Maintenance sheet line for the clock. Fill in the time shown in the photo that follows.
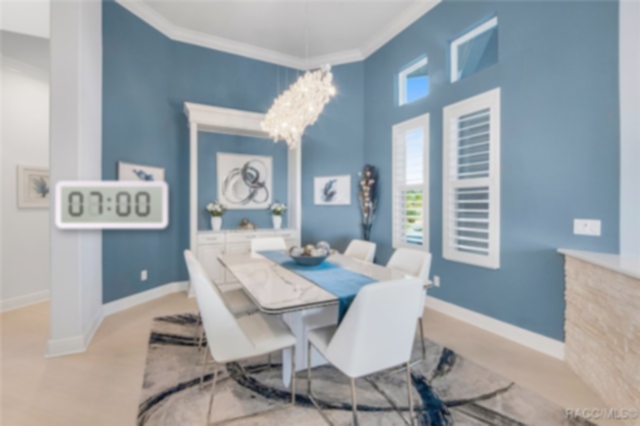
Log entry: 7:00
